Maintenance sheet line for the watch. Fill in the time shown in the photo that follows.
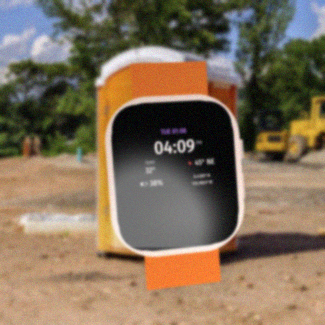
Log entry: 4:09
